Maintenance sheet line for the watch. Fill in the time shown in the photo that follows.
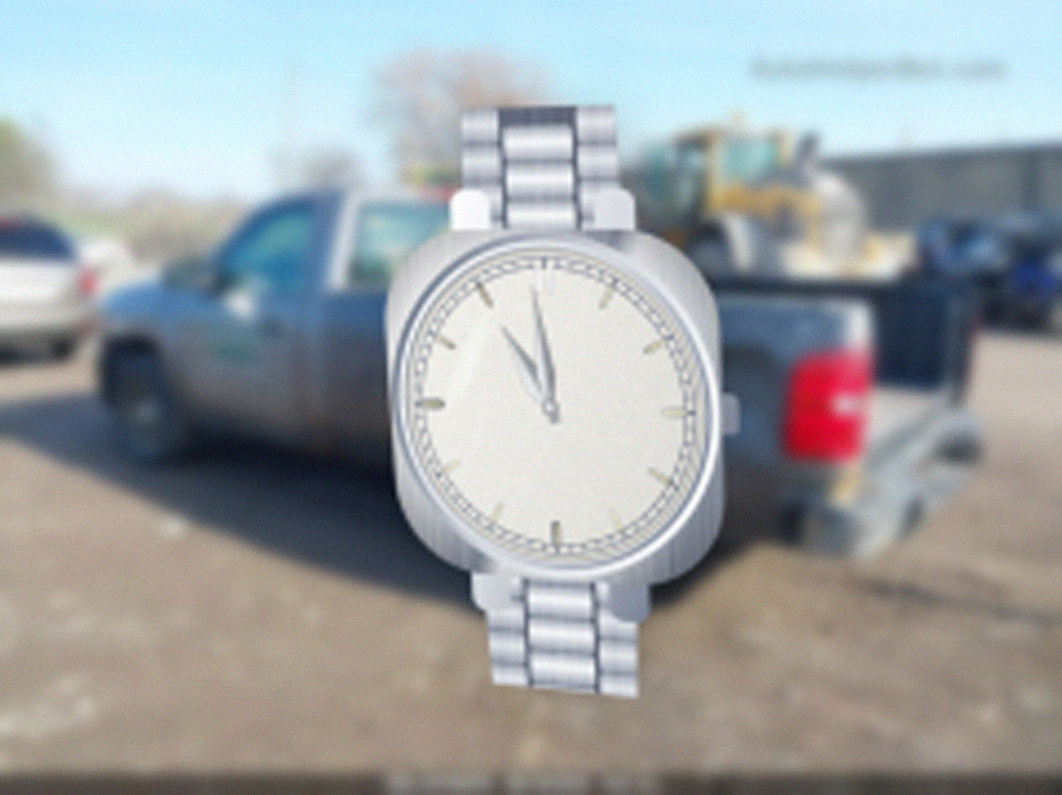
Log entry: 10:59
